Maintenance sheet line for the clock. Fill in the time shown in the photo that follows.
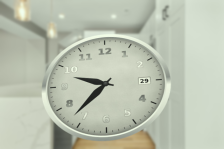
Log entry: 9:37
